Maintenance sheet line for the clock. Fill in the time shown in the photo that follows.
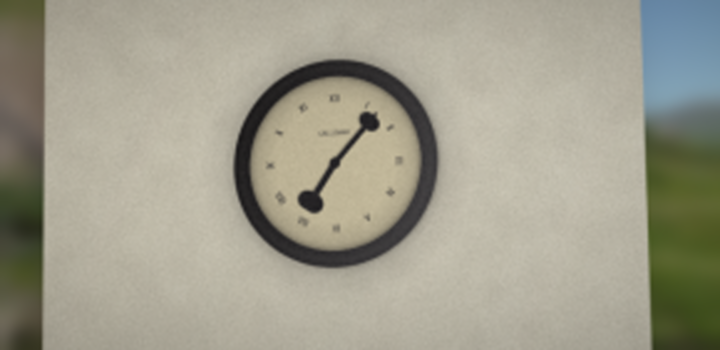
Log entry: 7:07
